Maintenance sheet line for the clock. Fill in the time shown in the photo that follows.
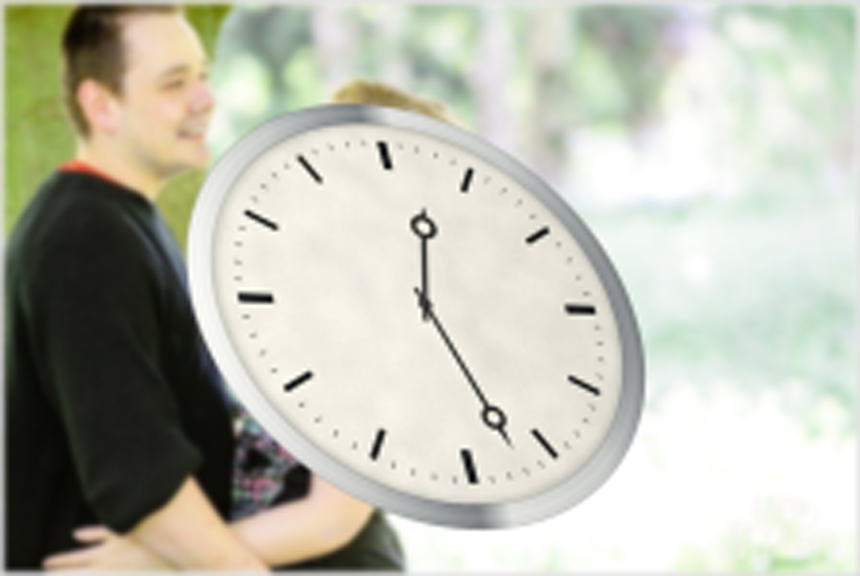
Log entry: 12:27
